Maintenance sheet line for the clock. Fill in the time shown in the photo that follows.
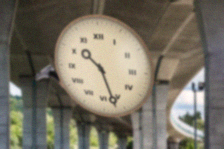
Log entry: 10:27
